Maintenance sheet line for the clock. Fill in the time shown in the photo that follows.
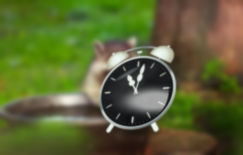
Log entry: 11:02
